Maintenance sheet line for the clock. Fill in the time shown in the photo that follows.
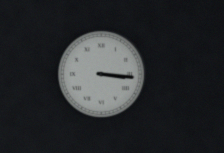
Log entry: 3:16
